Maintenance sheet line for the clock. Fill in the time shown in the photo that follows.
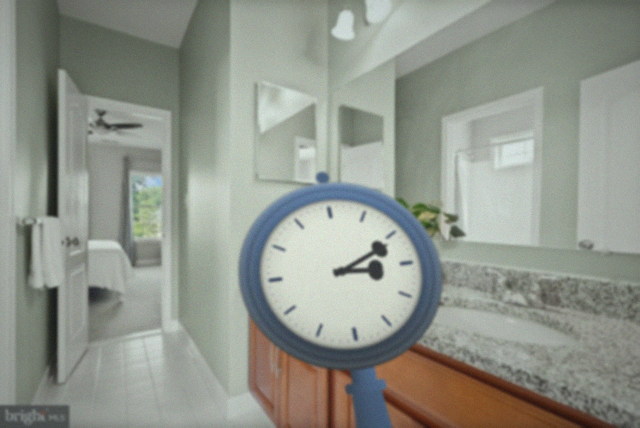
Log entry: 3:11
